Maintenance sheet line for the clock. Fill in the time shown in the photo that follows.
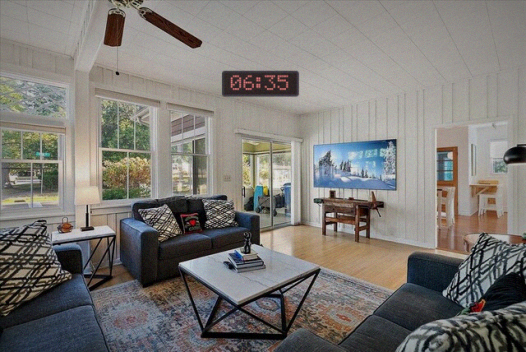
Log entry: 6:35
